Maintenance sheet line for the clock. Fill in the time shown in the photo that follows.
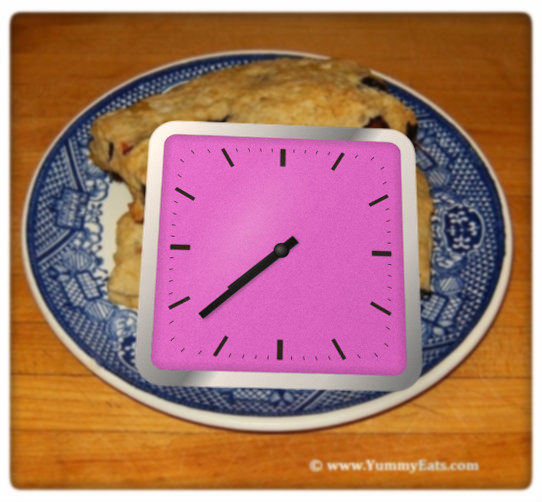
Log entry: 7:38
